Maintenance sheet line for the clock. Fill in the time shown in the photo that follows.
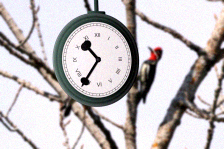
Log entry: 10:36
